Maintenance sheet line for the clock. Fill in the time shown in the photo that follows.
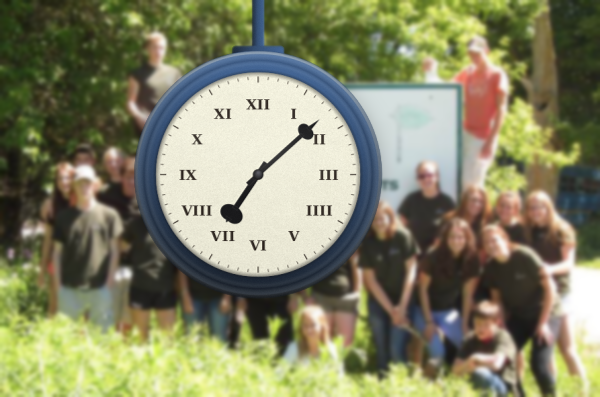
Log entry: 7:08
